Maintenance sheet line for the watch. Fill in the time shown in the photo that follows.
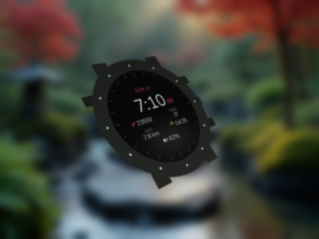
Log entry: 7:10
